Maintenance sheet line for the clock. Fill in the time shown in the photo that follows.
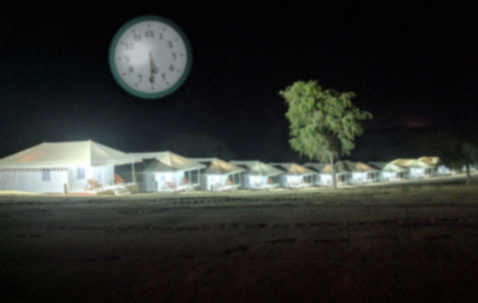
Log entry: 5:30
